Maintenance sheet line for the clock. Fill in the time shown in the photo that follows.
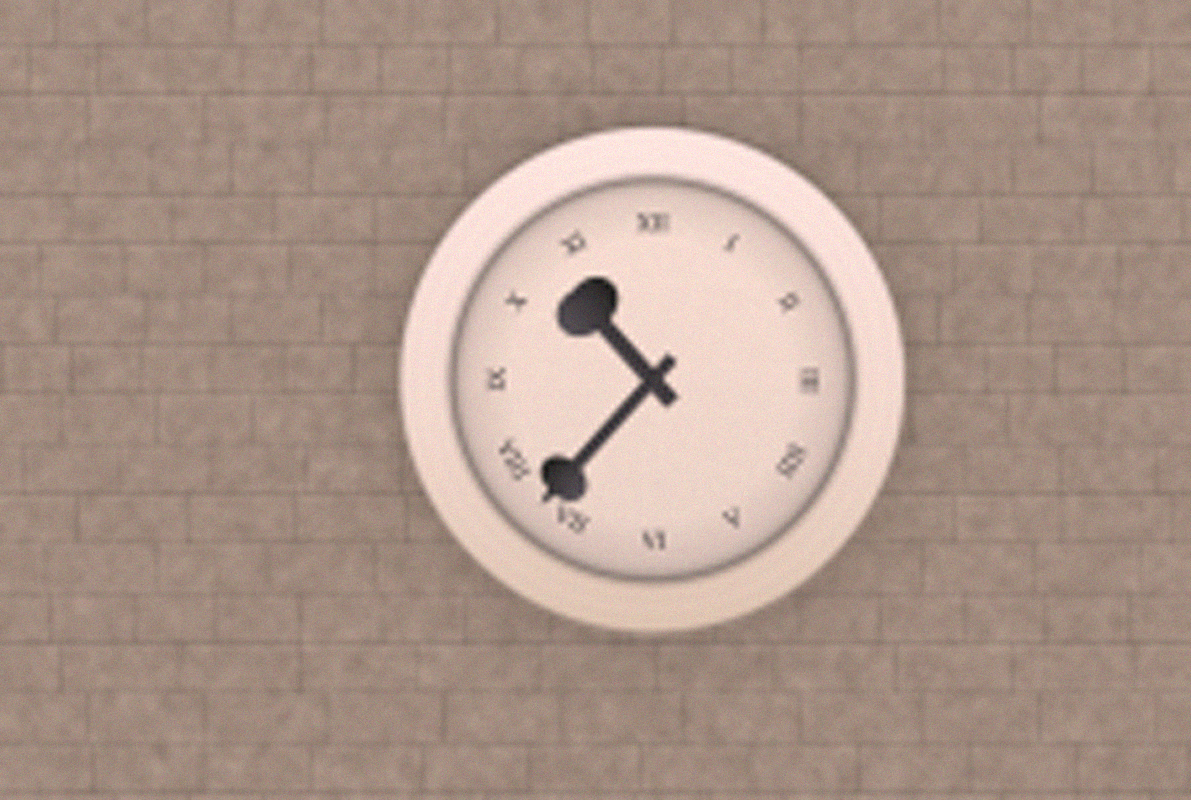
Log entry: 10:37
